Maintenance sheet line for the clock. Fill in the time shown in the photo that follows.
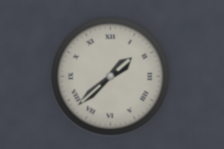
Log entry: 1:38
